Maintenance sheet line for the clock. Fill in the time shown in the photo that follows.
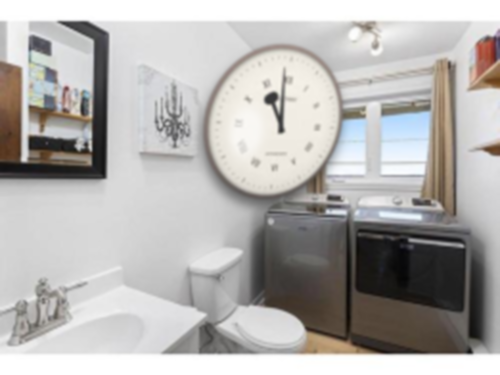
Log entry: 10:59
